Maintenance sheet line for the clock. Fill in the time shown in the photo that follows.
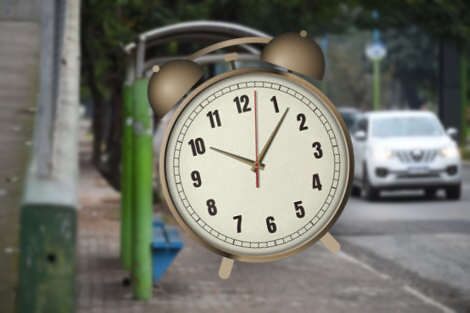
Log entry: 10:07:02
